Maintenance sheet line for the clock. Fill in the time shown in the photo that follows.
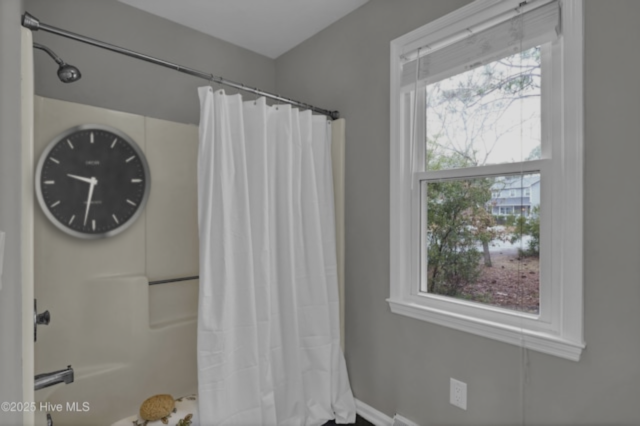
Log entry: 9:32
